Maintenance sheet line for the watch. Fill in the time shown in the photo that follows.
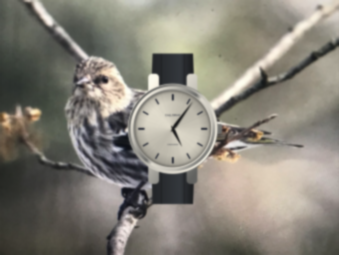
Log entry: 5:06
